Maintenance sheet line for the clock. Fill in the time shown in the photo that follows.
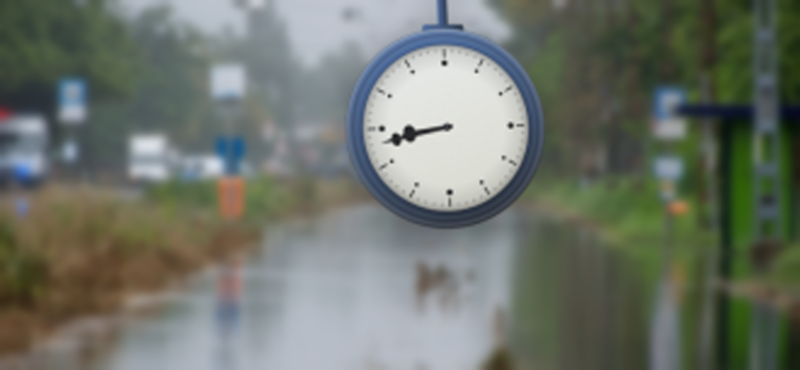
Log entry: 8:43
